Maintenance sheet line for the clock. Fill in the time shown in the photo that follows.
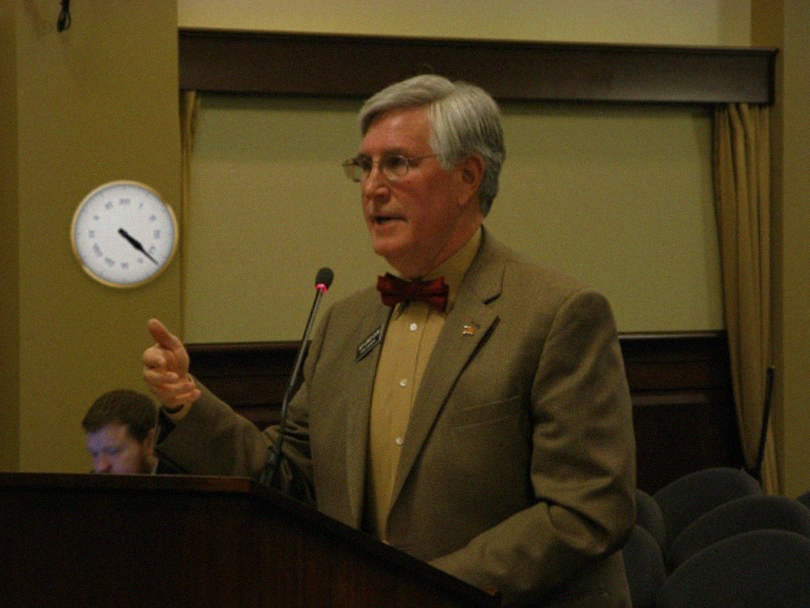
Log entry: 4:22
